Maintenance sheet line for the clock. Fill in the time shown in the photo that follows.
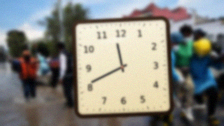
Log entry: 11:41
